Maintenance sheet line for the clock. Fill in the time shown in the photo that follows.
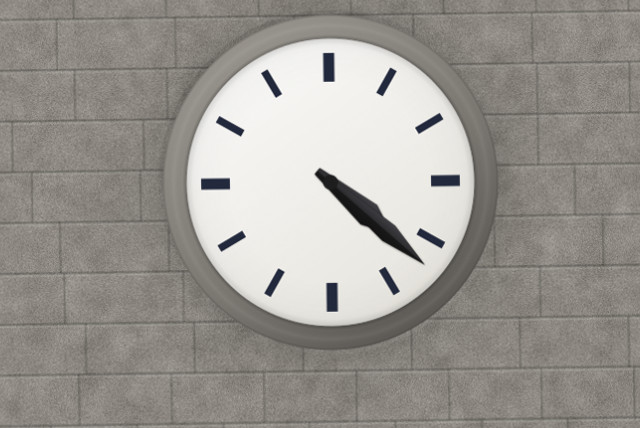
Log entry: 4:22
